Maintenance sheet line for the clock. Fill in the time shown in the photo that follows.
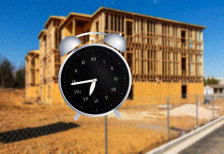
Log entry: 6:44
